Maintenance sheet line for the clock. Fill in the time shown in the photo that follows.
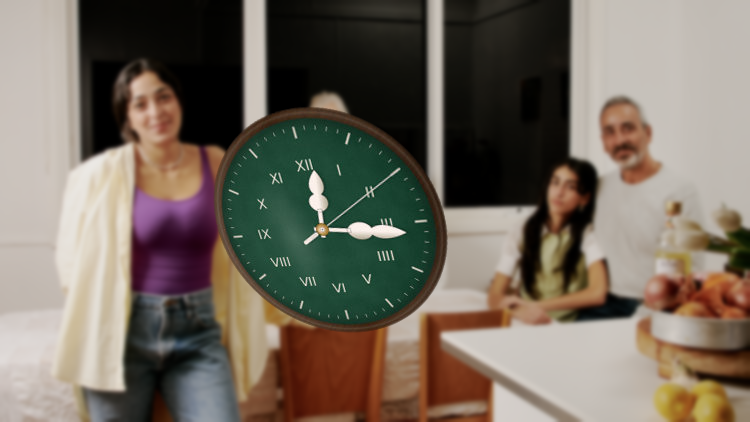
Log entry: 12:16:10
